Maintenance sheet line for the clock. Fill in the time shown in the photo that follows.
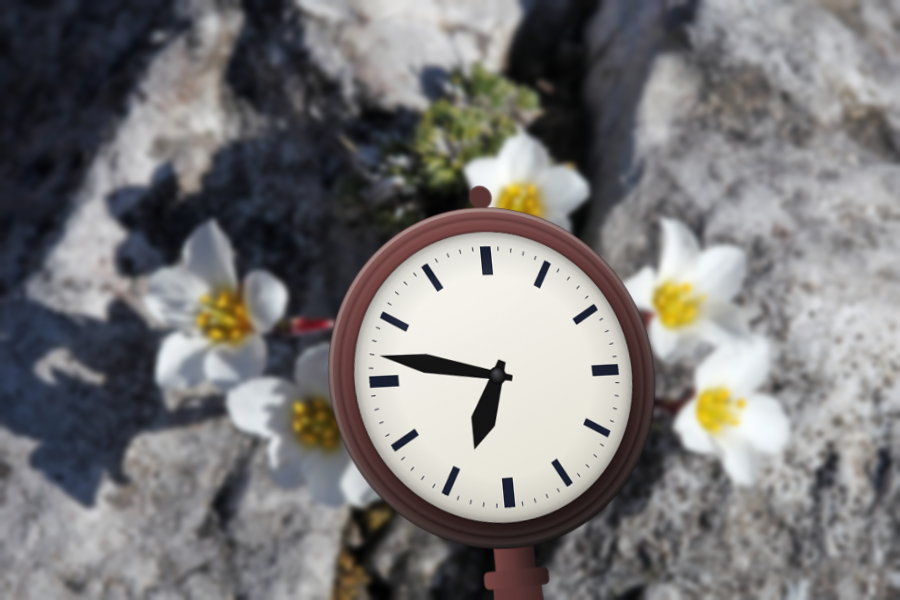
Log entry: 6:47
